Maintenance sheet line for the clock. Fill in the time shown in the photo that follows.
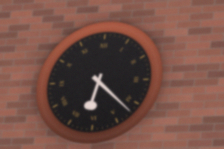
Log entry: 6:22
